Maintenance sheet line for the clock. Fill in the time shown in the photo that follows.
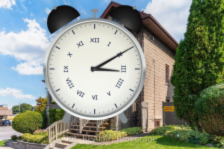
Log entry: 3:10
